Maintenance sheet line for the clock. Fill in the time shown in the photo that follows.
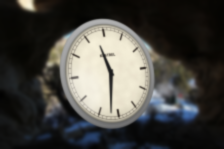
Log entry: 11:32
